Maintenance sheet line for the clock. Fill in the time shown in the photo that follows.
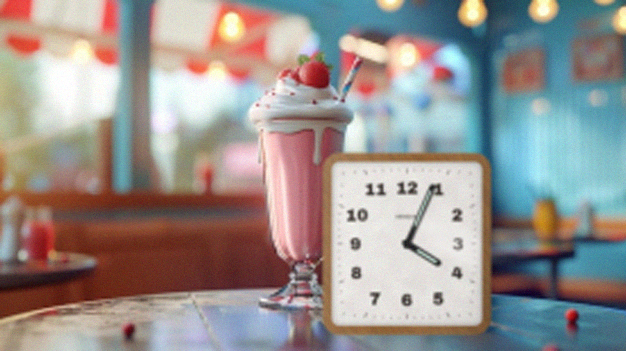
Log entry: 4:04
